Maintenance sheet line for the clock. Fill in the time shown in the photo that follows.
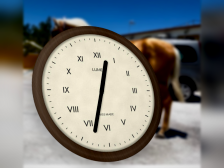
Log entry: 12:33
